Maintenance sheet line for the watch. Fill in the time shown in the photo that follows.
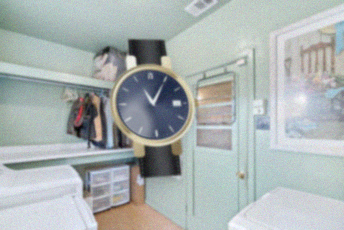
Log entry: 11:05
